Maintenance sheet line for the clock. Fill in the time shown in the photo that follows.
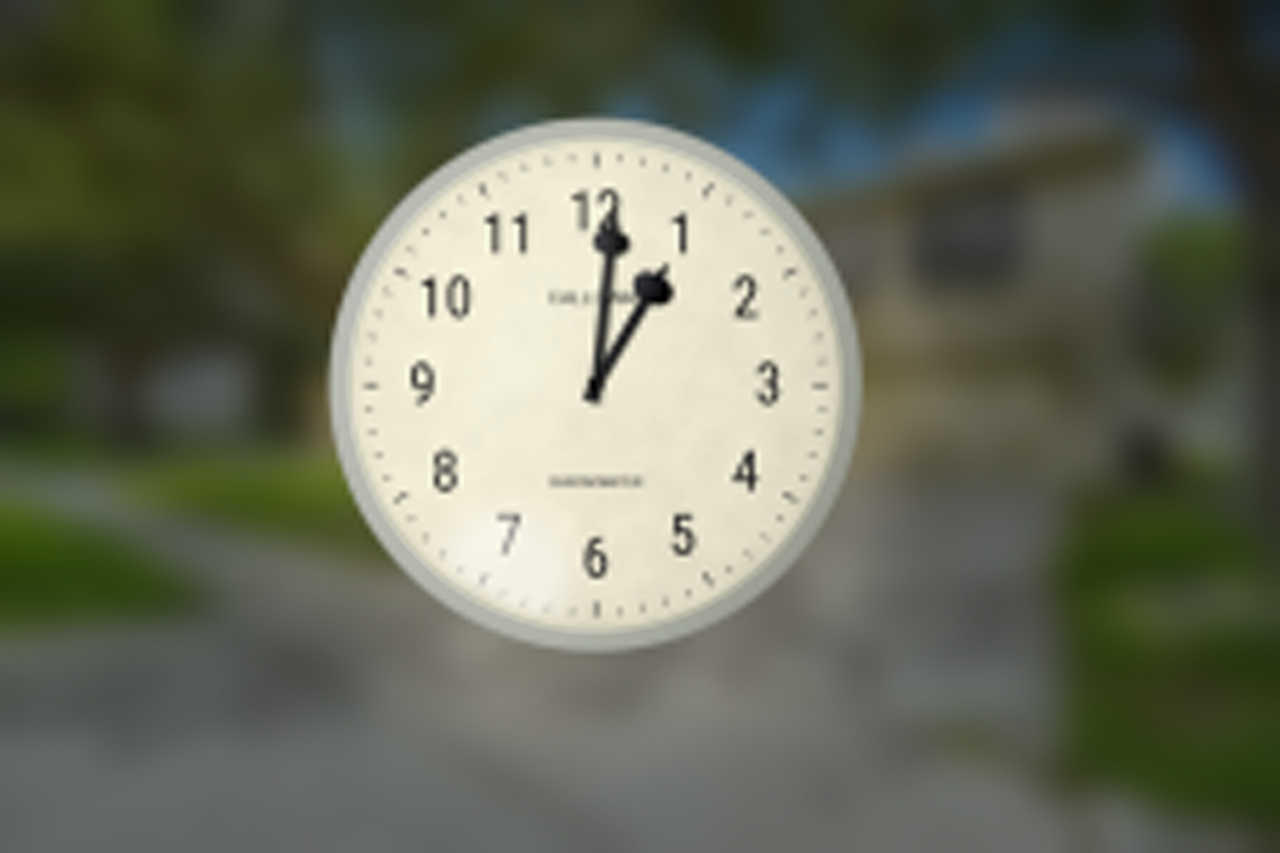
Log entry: 1:01
